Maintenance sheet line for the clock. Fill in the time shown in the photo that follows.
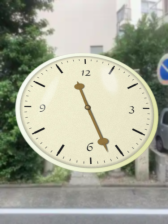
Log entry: 11:27
